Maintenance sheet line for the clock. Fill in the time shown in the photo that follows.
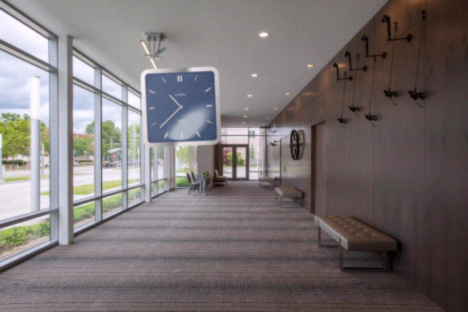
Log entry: 10:38
